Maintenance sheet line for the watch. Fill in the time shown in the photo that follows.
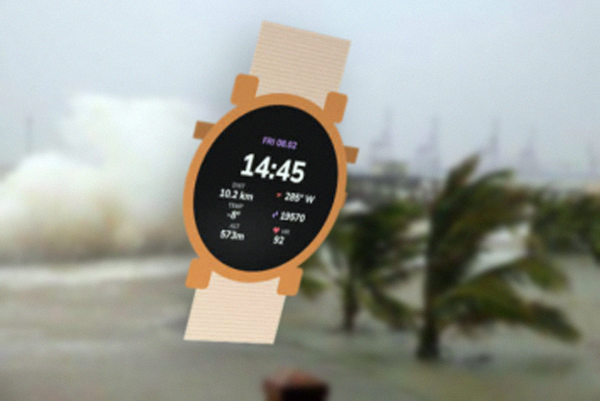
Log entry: 14:45
